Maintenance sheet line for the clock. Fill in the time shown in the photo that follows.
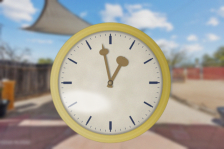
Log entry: 12:58
